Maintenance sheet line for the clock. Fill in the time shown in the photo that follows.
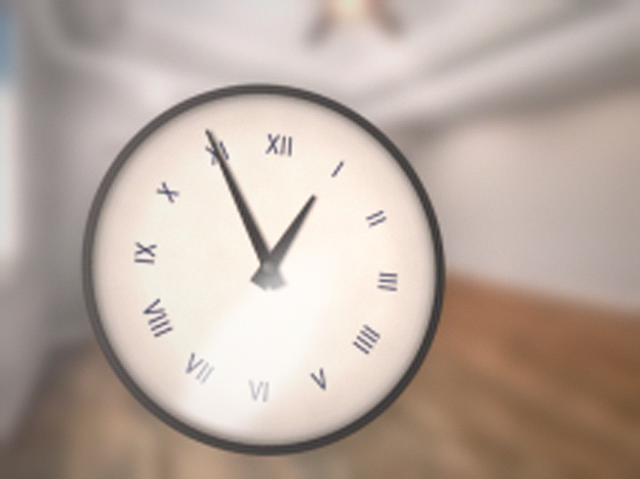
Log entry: 12:55
